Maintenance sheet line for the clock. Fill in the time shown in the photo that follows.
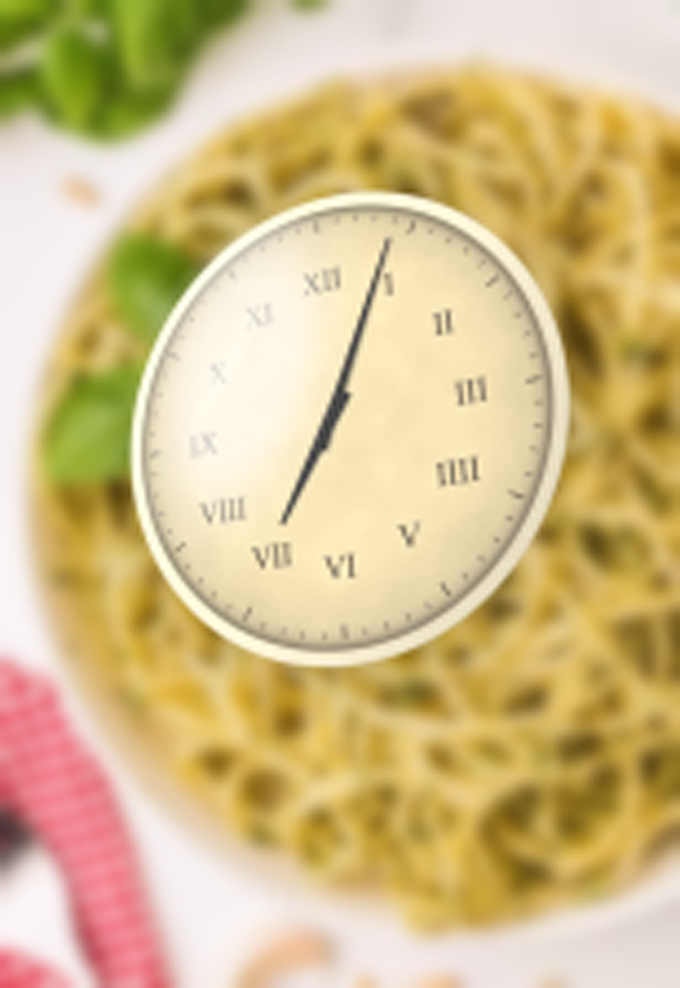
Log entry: 7:04
